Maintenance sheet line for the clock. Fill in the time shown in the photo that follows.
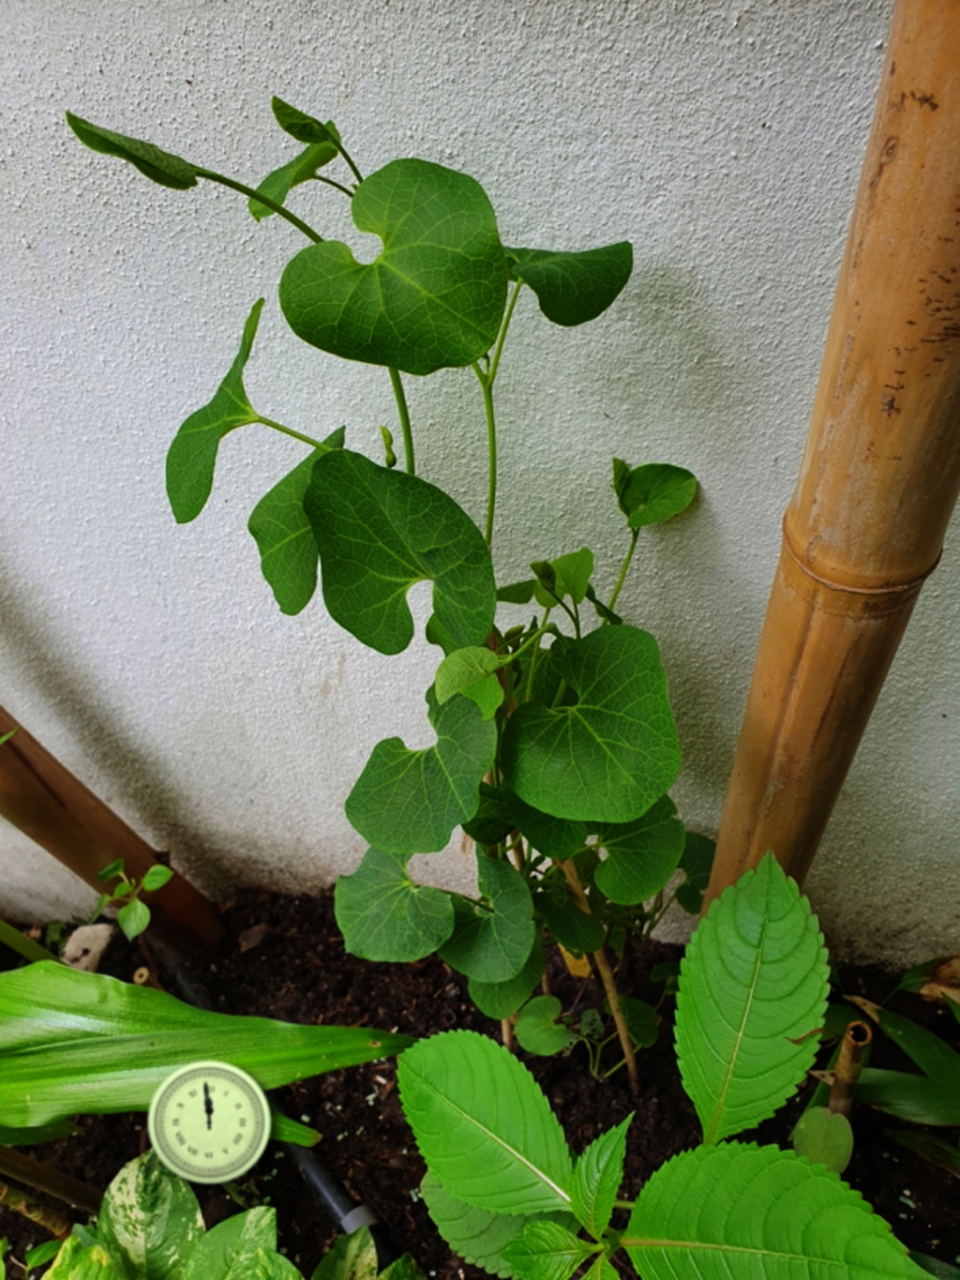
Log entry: 11:59
